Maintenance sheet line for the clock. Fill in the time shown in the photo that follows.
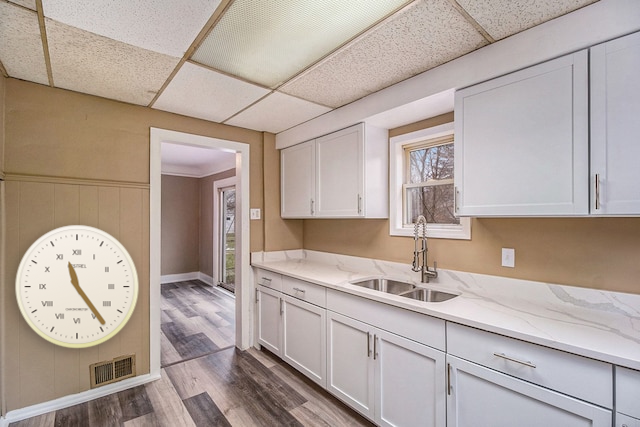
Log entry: 11:24
